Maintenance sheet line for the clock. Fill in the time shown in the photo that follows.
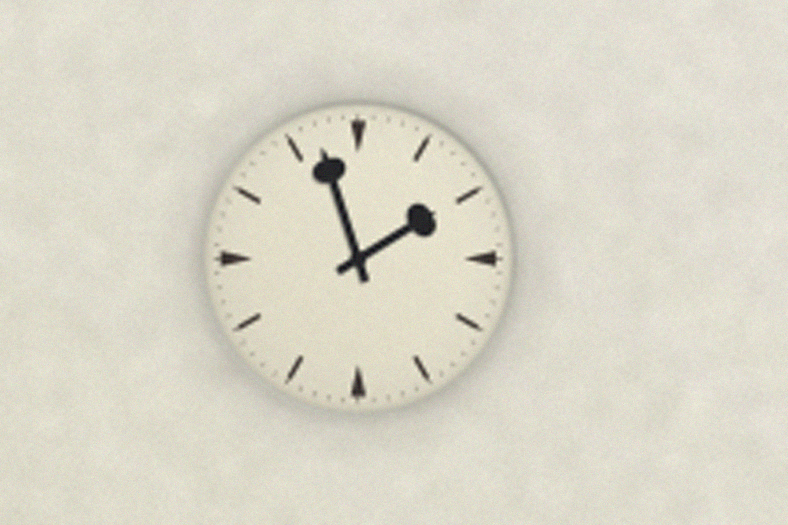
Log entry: 1:57
